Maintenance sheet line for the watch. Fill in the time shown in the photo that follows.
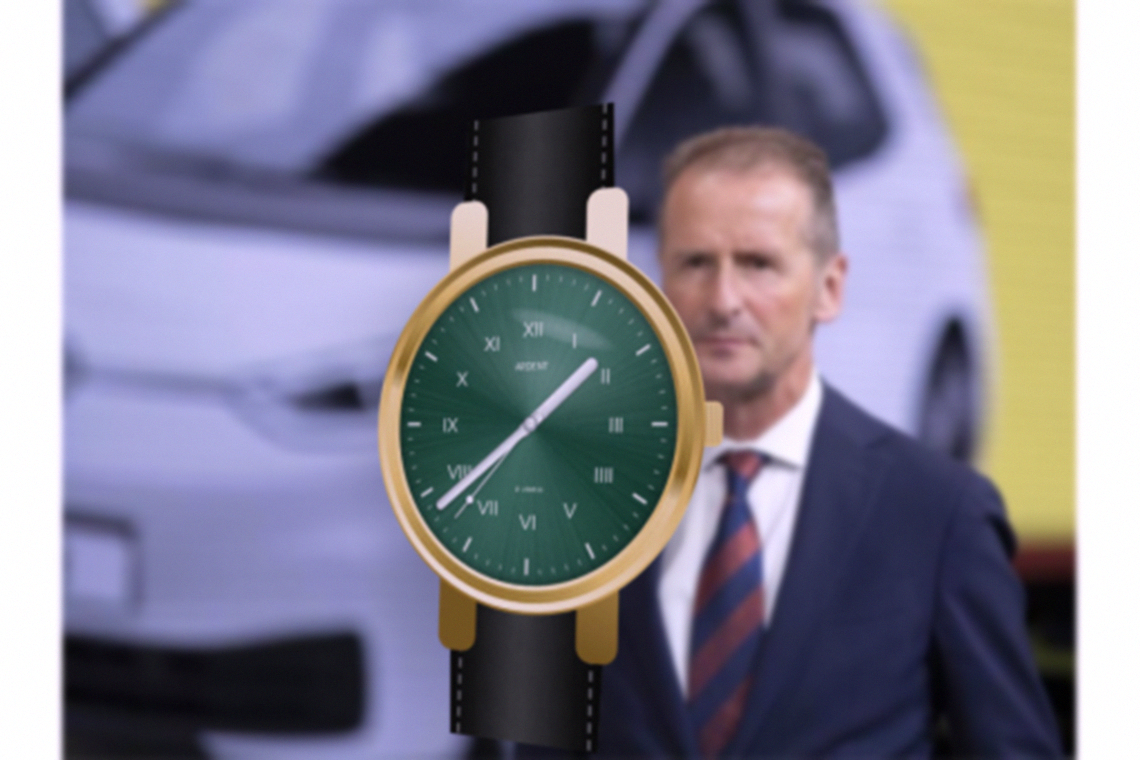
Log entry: 1:38:37
